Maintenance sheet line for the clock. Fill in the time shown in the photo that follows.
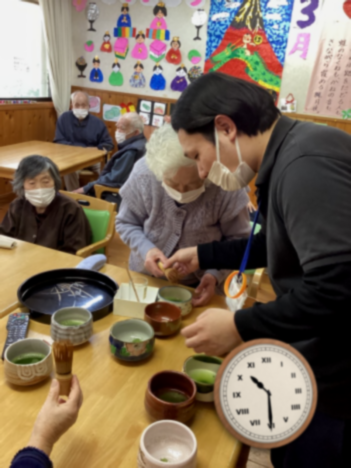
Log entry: 10:30
